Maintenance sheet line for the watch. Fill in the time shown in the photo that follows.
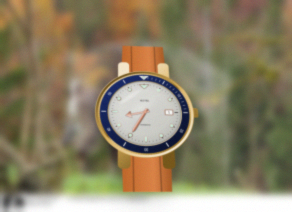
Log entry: 8:35
